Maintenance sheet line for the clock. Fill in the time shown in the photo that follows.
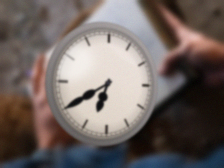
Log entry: 6:40
